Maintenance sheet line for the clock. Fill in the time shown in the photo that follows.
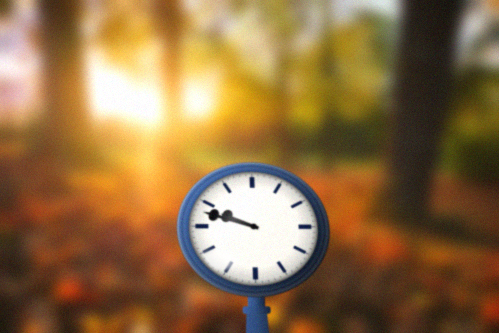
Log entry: 9:48
